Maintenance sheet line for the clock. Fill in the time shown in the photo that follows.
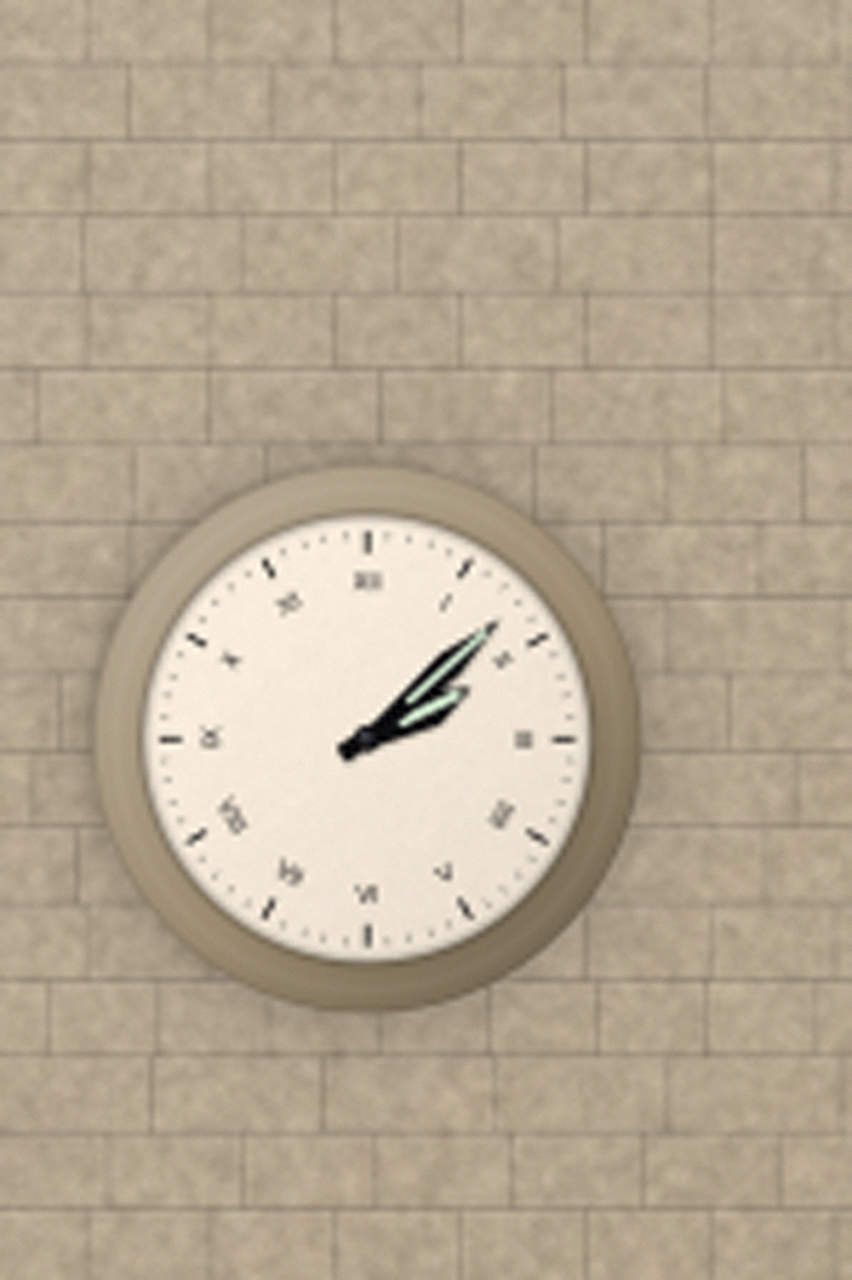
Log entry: 2:08
